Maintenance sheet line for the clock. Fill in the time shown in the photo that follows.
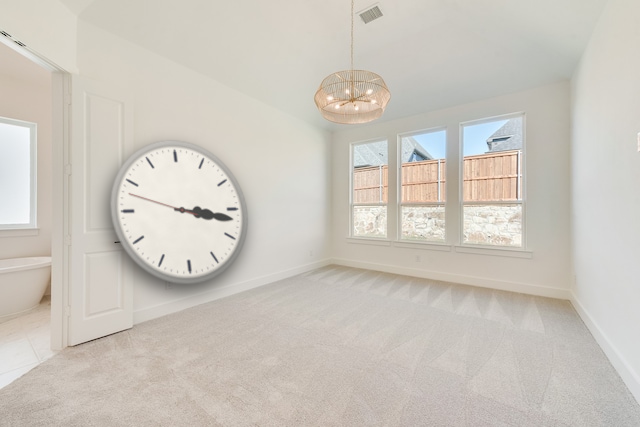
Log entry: 3:16:48
